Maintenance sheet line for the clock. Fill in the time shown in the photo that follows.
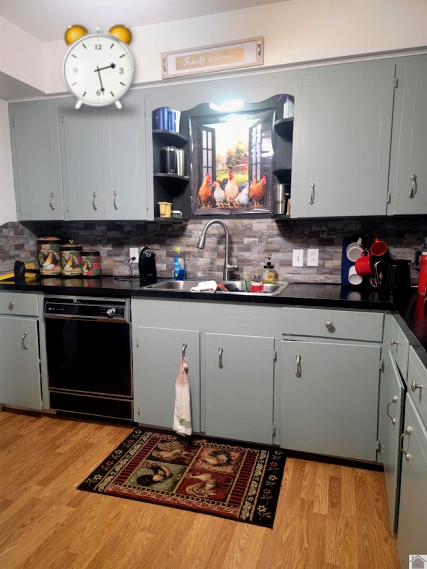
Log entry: 2:28
